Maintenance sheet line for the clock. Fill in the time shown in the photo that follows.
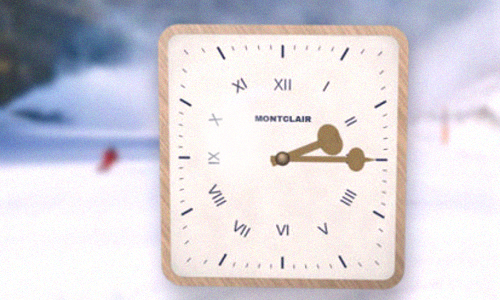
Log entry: 2:15
